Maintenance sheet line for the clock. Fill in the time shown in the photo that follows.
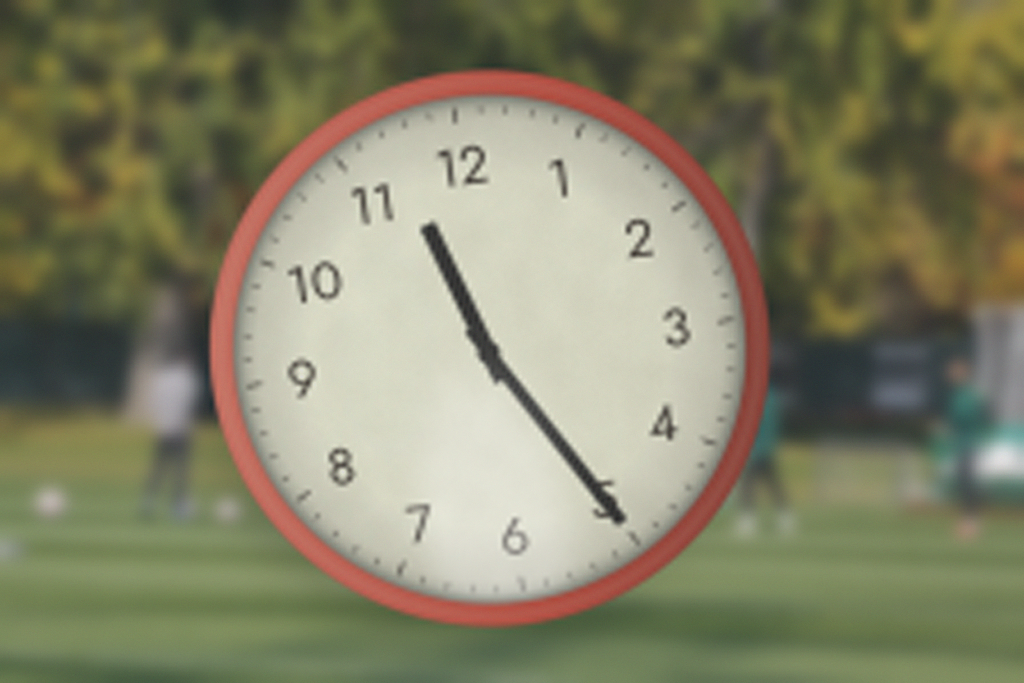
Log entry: 11:25
